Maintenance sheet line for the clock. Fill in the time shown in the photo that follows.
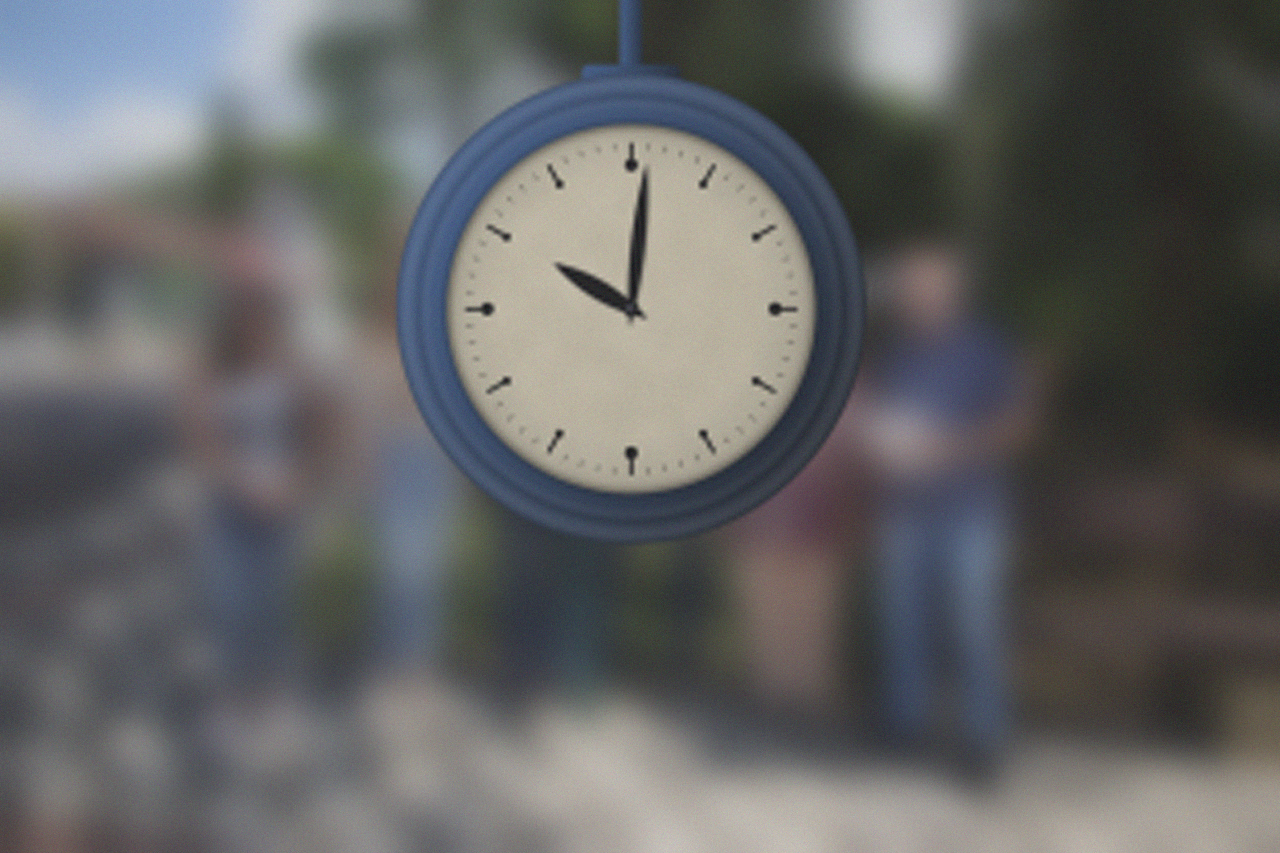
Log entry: 10:01
